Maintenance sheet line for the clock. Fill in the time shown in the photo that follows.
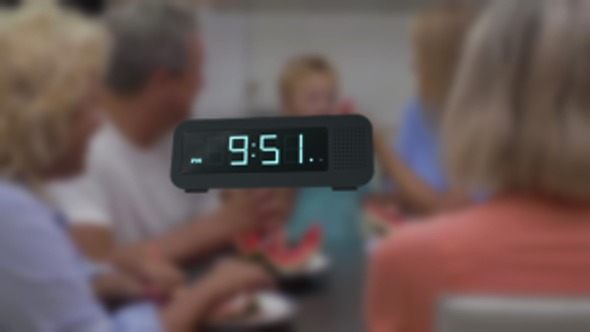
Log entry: 9:51
